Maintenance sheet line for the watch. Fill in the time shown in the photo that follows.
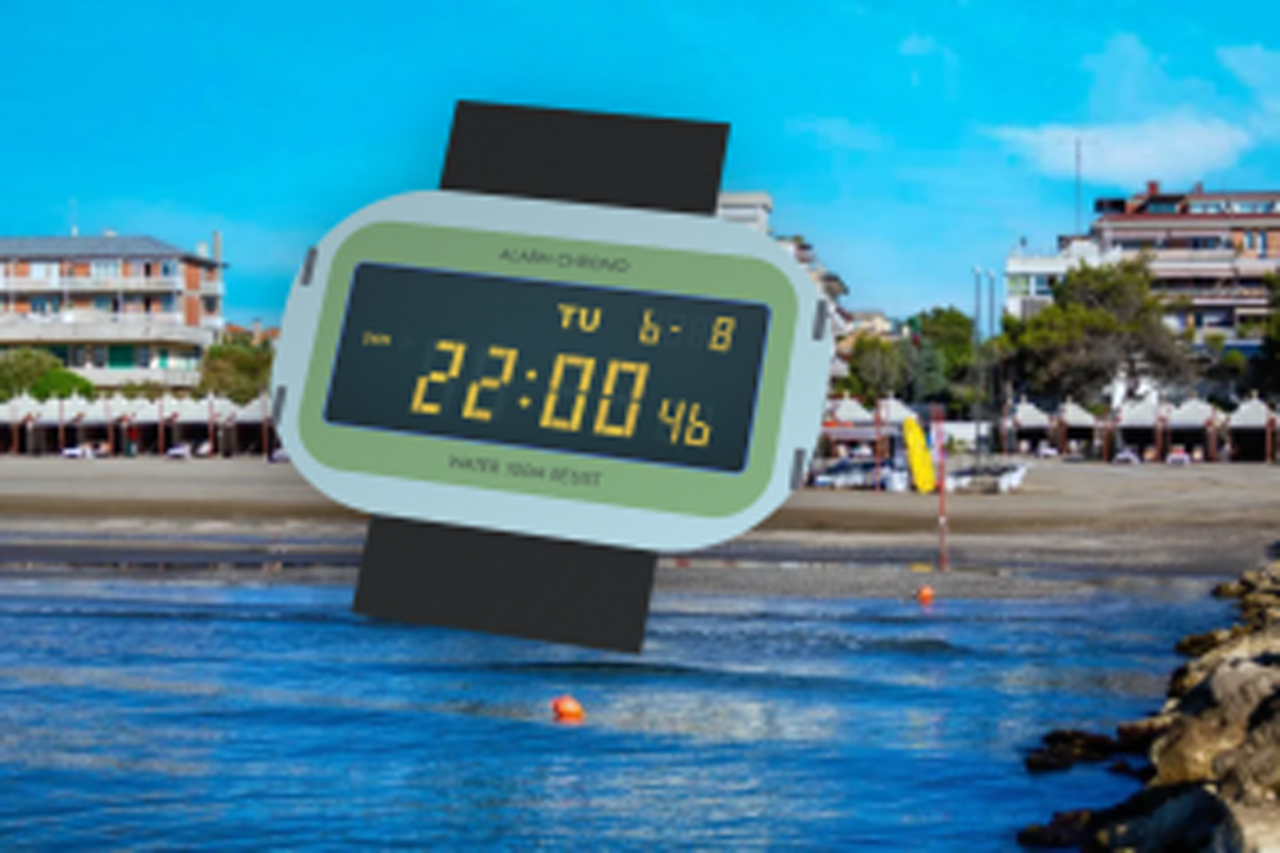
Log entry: 22:00:46
